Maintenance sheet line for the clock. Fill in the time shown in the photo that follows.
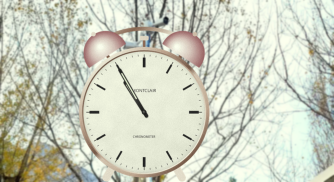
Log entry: 10:55
